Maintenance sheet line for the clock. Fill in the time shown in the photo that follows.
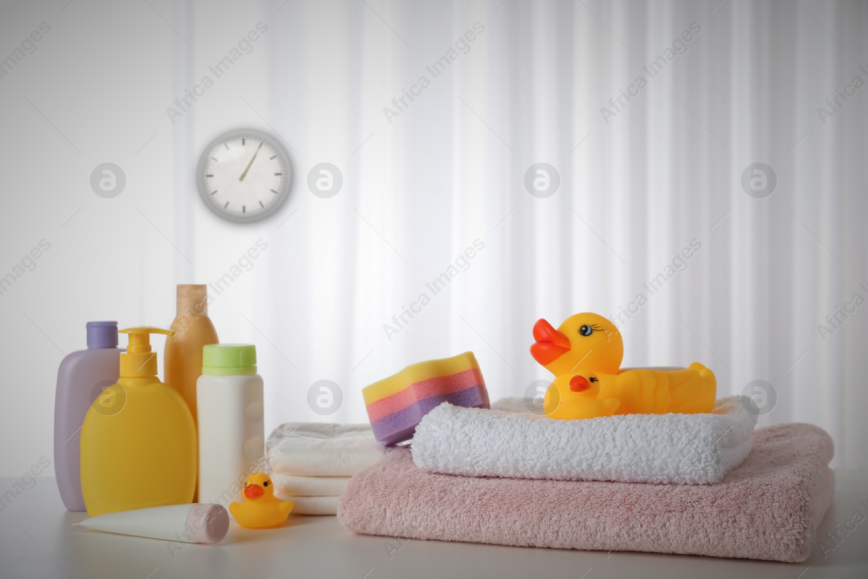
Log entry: 1:05
